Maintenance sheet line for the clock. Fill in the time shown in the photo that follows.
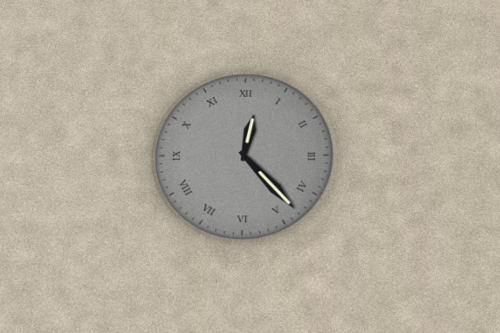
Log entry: 12:23
